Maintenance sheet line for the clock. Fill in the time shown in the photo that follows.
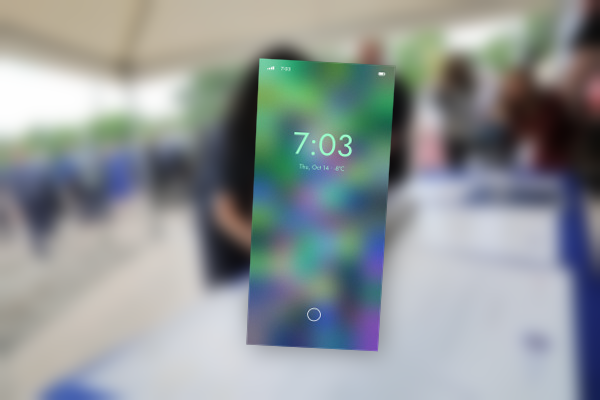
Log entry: 7:03
